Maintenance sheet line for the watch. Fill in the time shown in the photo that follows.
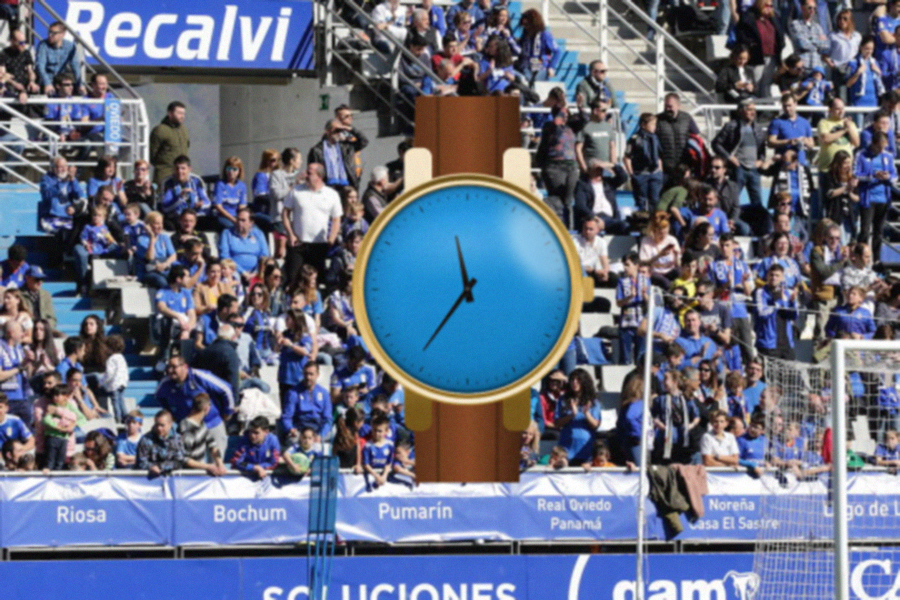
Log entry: 11:36
